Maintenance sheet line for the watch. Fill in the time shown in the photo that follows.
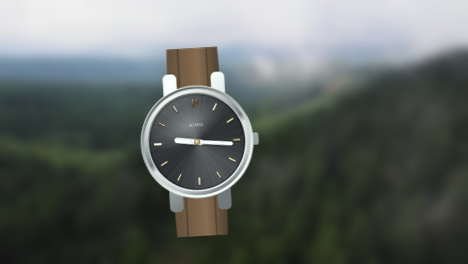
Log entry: 9:16
